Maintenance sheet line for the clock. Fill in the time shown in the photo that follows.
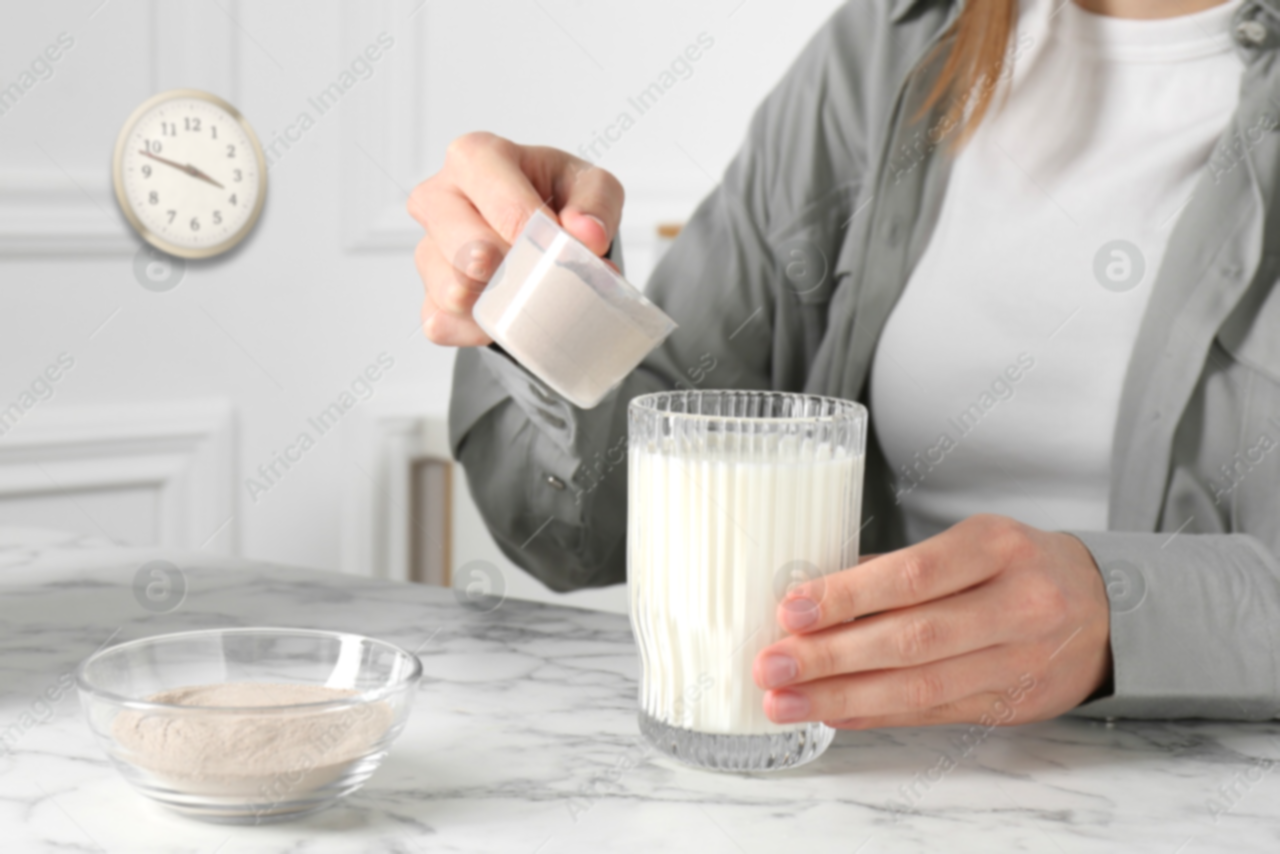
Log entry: 3:47:48
